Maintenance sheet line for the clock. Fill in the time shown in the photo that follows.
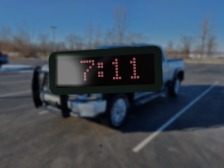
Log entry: 7:11
